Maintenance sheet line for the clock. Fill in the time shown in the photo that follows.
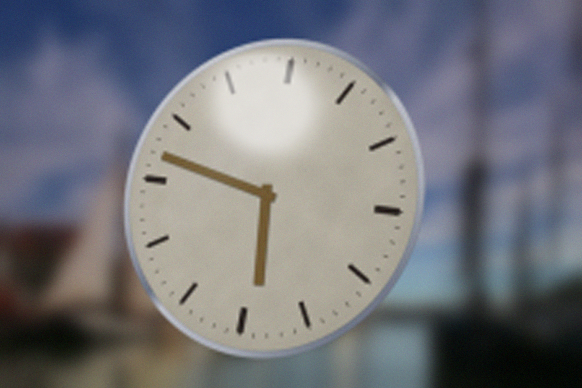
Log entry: 5:47
